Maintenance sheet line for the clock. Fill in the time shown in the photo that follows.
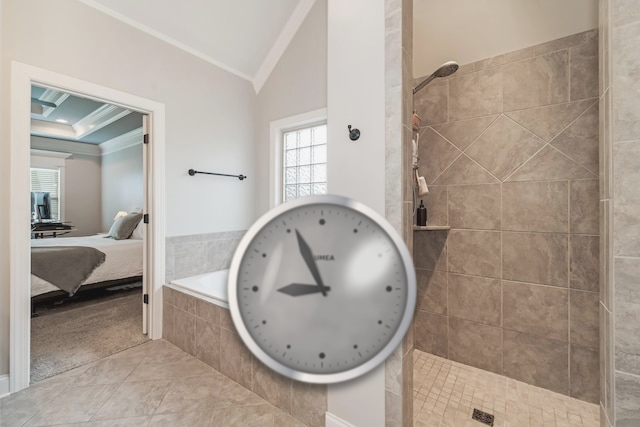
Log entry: 8:56
